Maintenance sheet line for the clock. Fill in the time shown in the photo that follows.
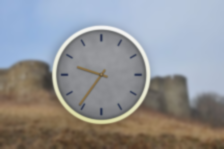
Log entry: 9:36
